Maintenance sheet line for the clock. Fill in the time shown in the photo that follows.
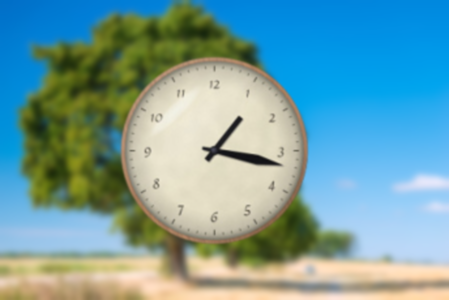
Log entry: 1:17
